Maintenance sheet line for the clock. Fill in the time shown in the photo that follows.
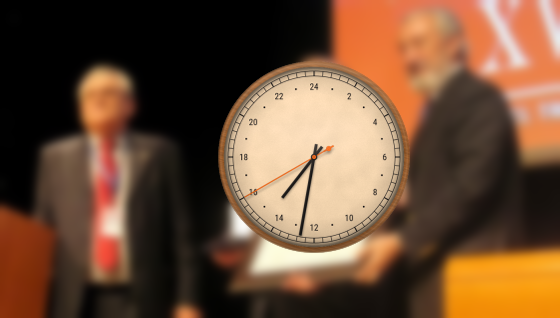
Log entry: 14:31:40
